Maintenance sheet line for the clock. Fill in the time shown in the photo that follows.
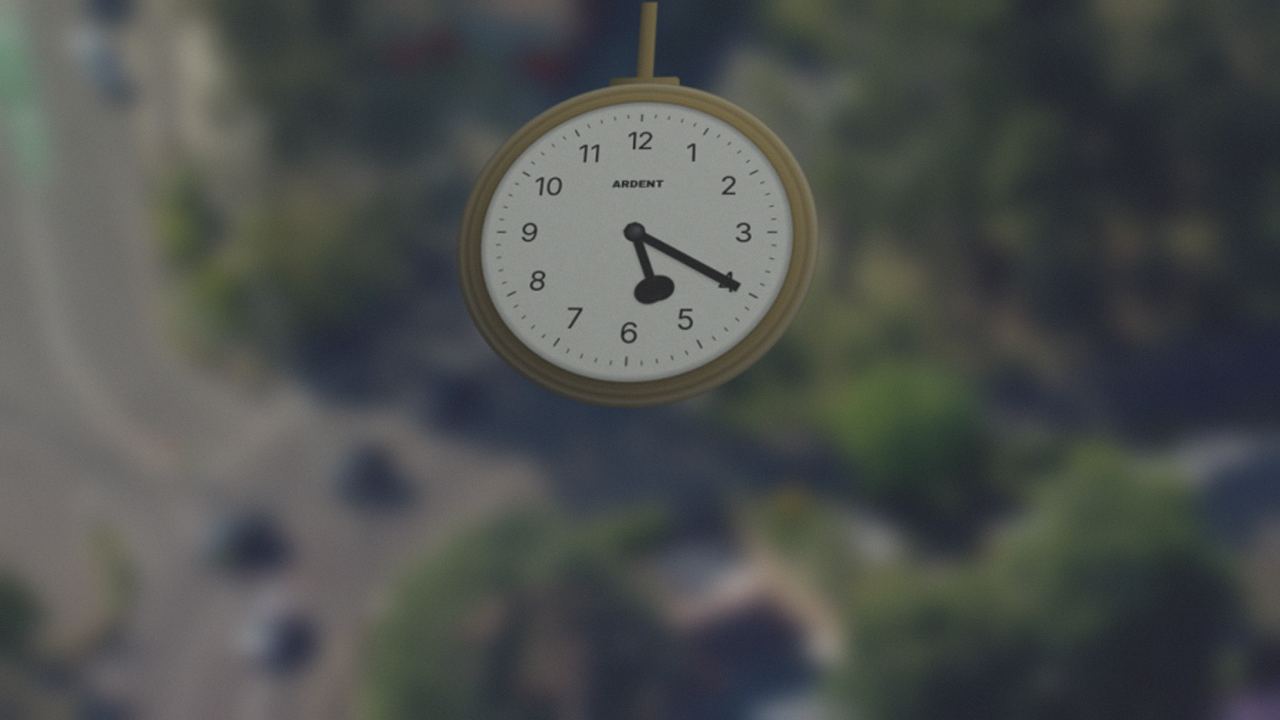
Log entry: 5:20
